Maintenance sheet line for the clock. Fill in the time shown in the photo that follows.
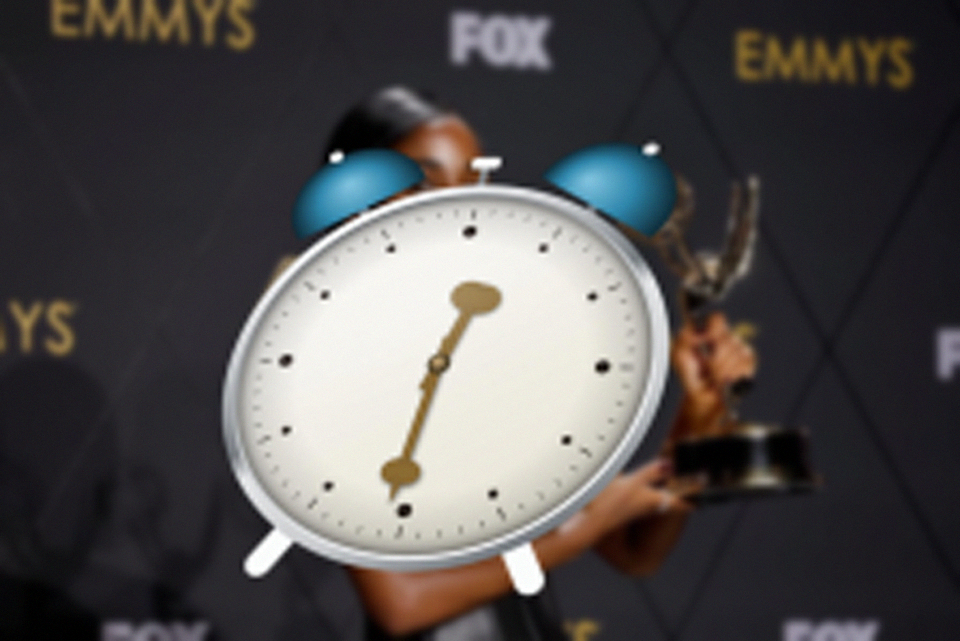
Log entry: 12:31
